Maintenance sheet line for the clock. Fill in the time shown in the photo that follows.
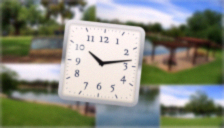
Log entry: 10:13
